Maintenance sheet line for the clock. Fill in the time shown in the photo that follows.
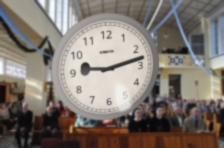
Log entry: 9:13
